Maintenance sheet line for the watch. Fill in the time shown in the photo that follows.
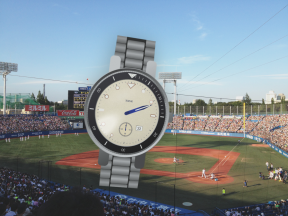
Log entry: 2:11
